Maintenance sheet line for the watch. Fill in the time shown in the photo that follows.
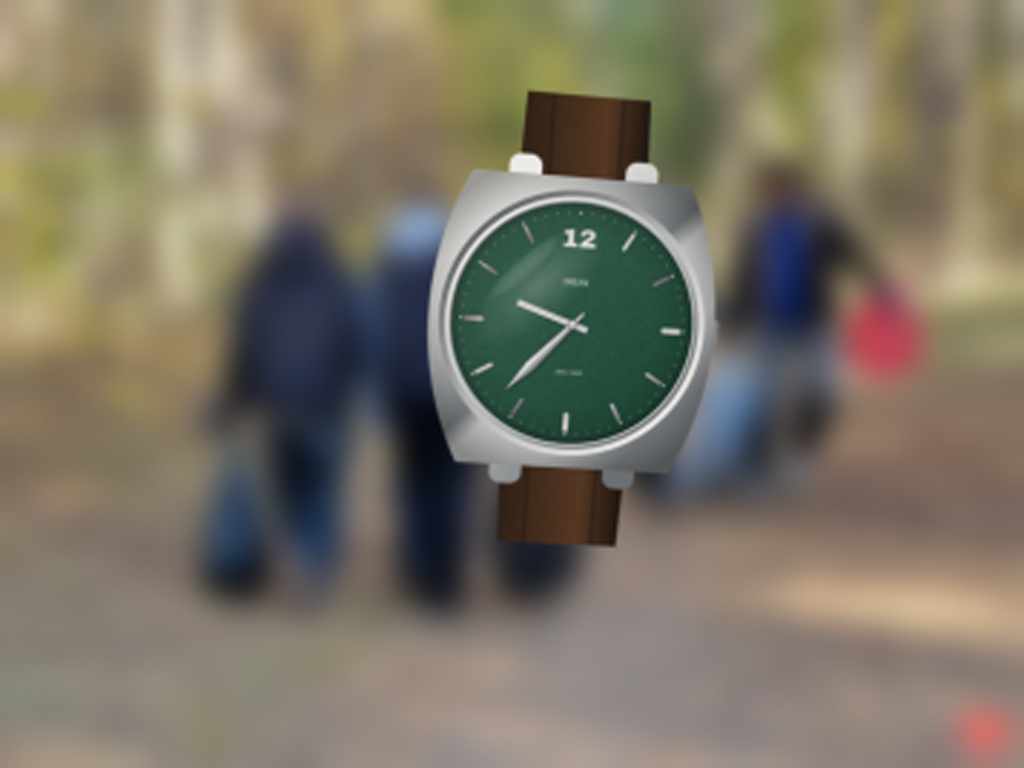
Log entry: 9:37
